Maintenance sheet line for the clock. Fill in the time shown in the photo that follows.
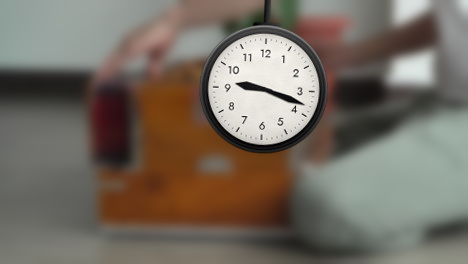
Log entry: 9:18
